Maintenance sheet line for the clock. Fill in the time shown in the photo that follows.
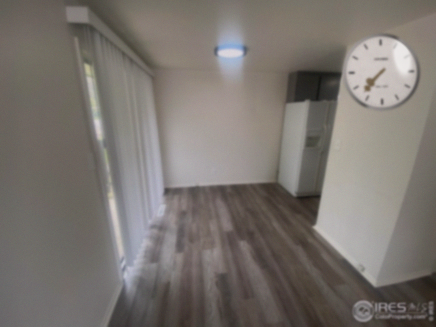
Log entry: 7:37
